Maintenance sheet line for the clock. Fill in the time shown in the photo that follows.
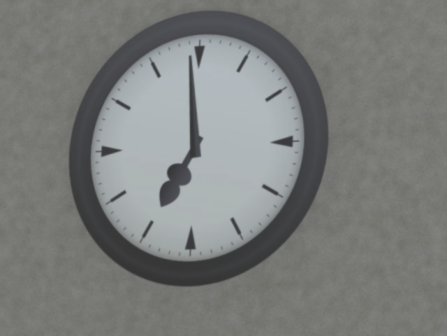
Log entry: 6:59
